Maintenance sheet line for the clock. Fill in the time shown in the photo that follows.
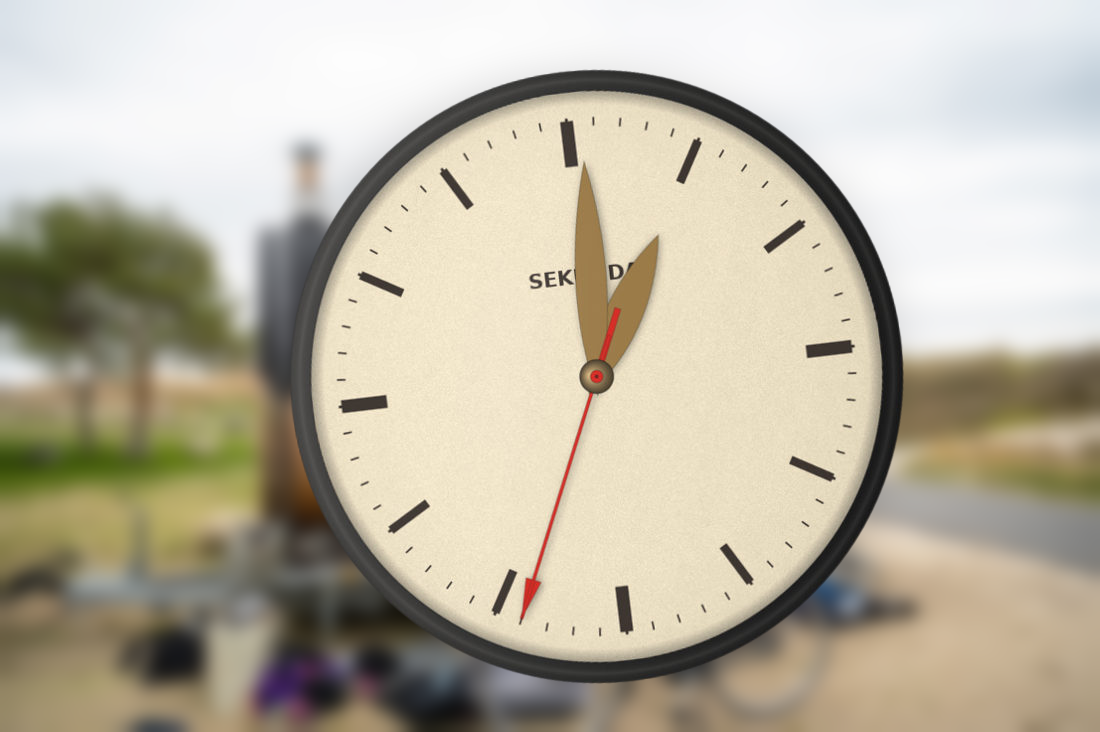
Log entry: 1:00:34
